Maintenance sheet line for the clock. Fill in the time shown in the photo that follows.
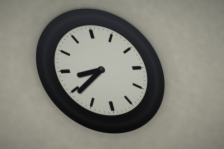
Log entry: 8:39
